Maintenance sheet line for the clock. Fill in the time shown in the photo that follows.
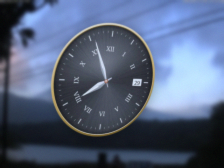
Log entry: 7:56
